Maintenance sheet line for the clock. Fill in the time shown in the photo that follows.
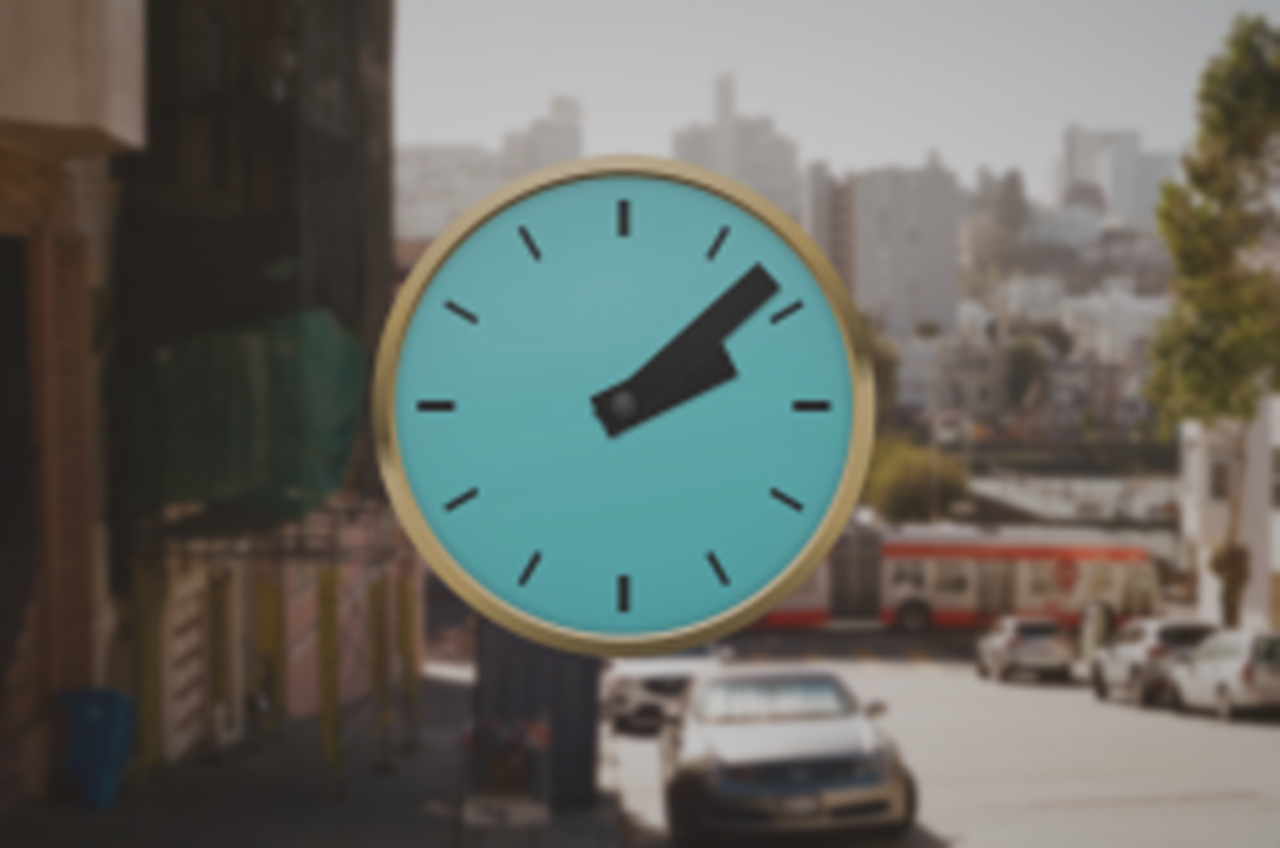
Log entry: 2:08
